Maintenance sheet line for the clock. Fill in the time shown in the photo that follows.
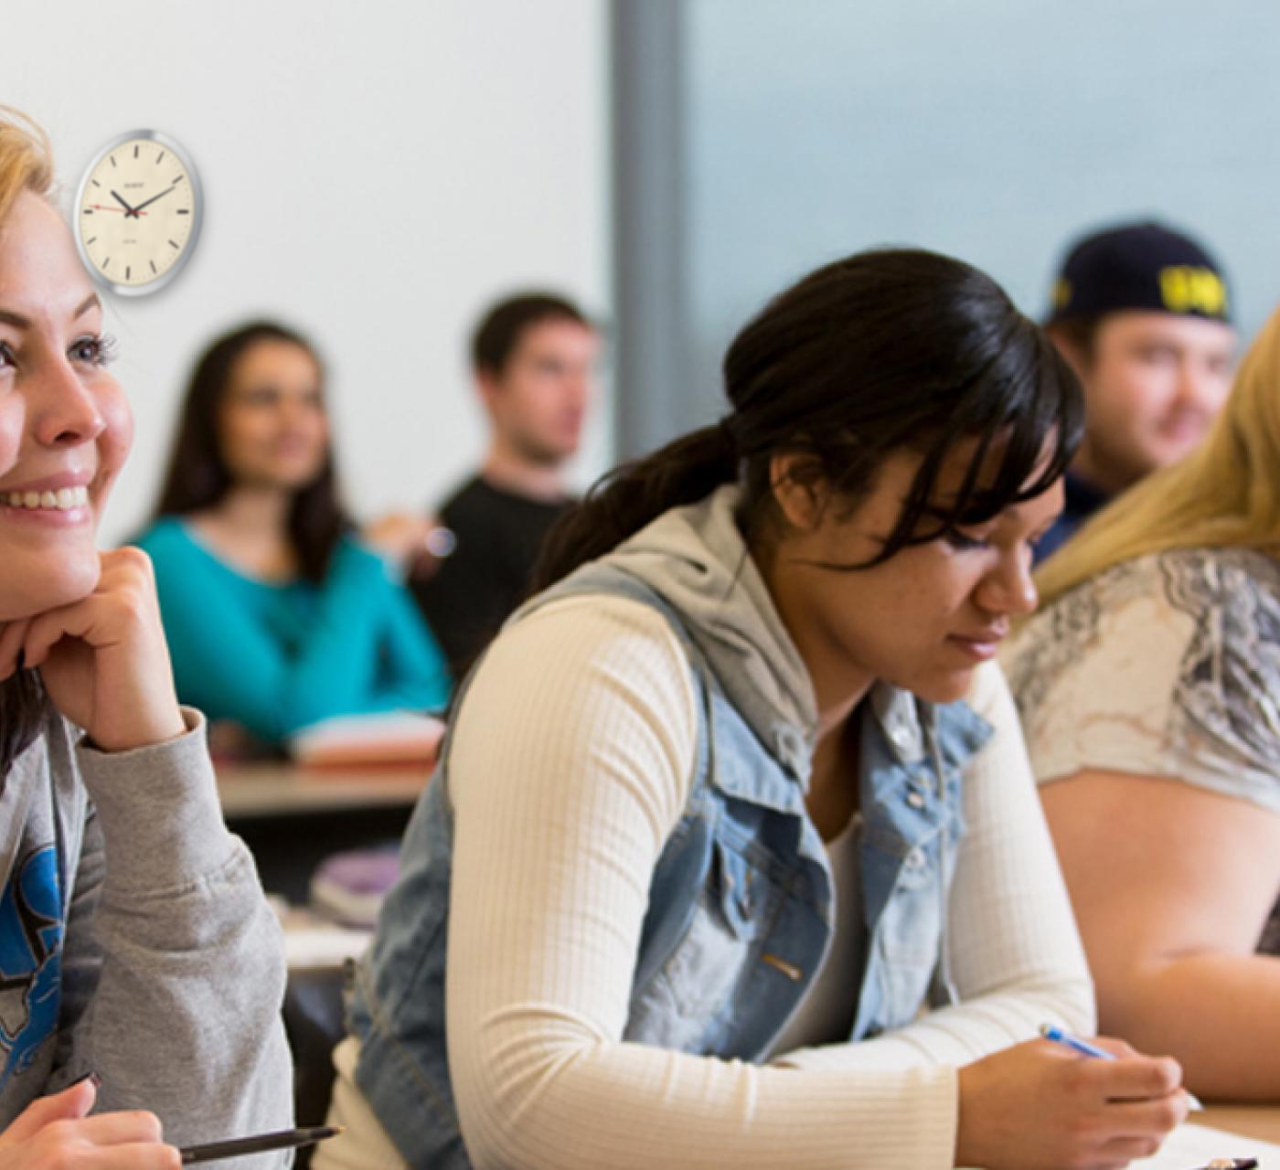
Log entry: 10:10:46
